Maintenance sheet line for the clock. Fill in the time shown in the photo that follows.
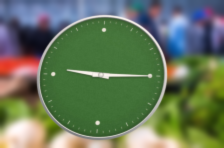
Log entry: 9:15
